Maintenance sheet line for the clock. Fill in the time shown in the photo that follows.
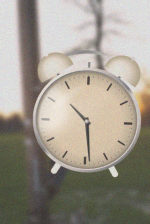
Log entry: 10:29
